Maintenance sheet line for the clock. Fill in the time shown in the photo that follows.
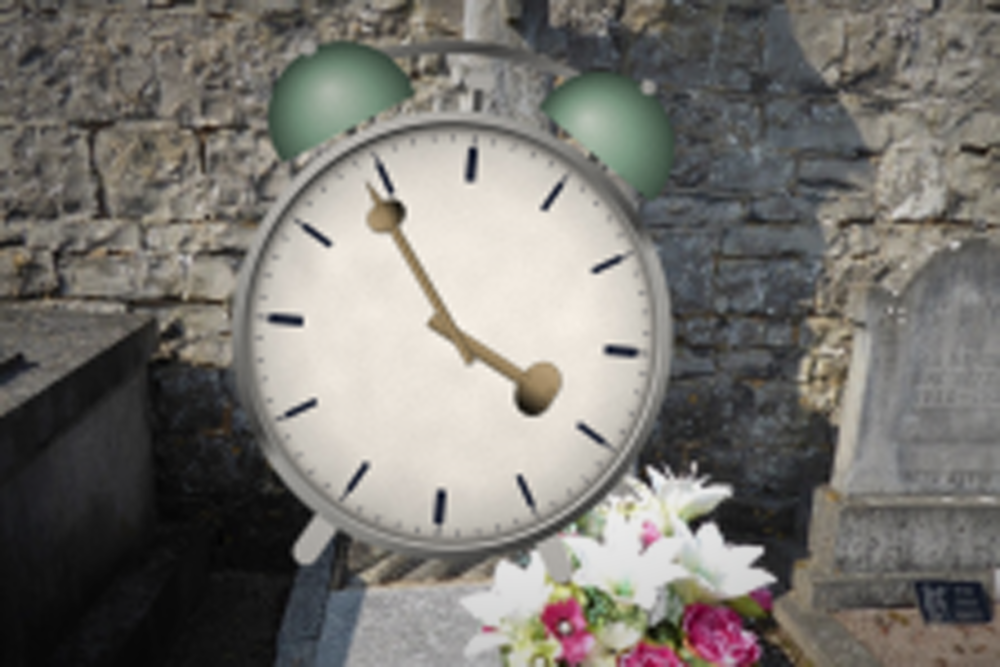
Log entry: 3:54
